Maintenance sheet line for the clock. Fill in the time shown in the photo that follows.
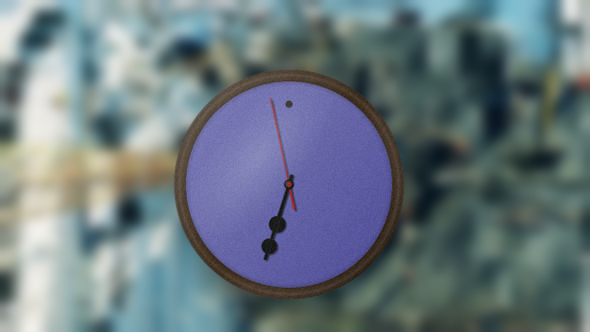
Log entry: 6:32:58
